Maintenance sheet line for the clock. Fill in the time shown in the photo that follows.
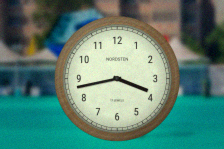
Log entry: 3:43
